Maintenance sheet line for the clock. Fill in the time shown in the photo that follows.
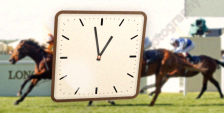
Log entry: 12:58
